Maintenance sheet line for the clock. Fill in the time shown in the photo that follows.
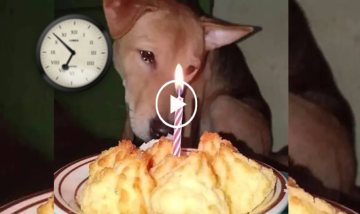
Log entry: 6:52
